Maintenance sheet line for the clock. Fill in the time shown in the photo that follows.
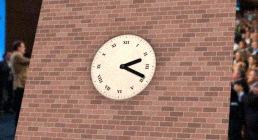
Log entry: 2:19
